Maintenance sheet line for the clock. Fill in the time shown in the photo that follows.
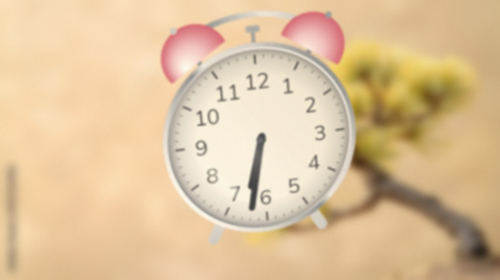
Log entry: 6:32
